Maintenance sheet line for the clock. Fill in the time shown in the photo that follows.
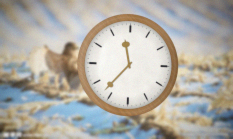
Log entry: 11:37
